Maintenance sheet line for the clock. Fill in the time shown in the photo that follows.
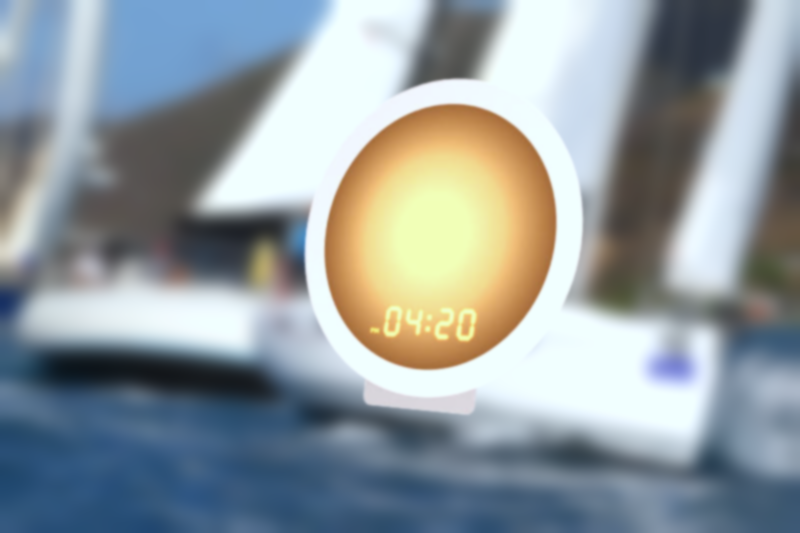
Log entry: 4:20
